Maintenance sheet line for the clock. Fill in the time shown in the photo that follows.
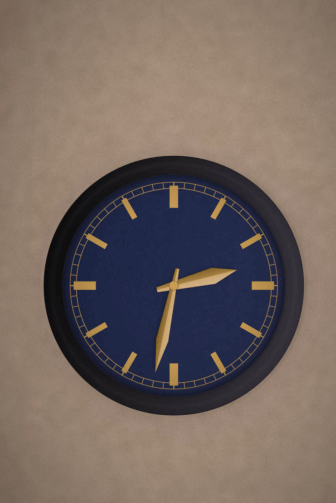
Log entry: 2:32
